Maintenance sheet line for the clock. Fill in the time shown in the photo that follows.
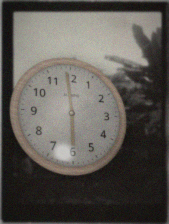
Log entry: 5:59
